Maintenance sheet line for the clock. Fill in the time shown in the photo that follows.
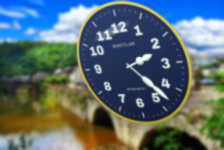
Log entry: 2:23
